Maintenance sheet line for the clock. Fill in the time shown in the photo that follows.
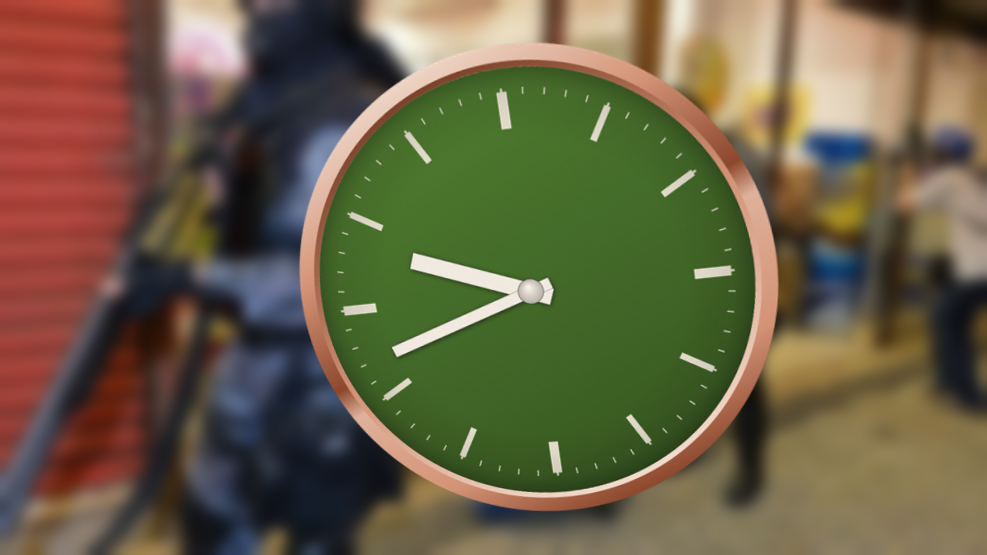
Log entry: 9:42
